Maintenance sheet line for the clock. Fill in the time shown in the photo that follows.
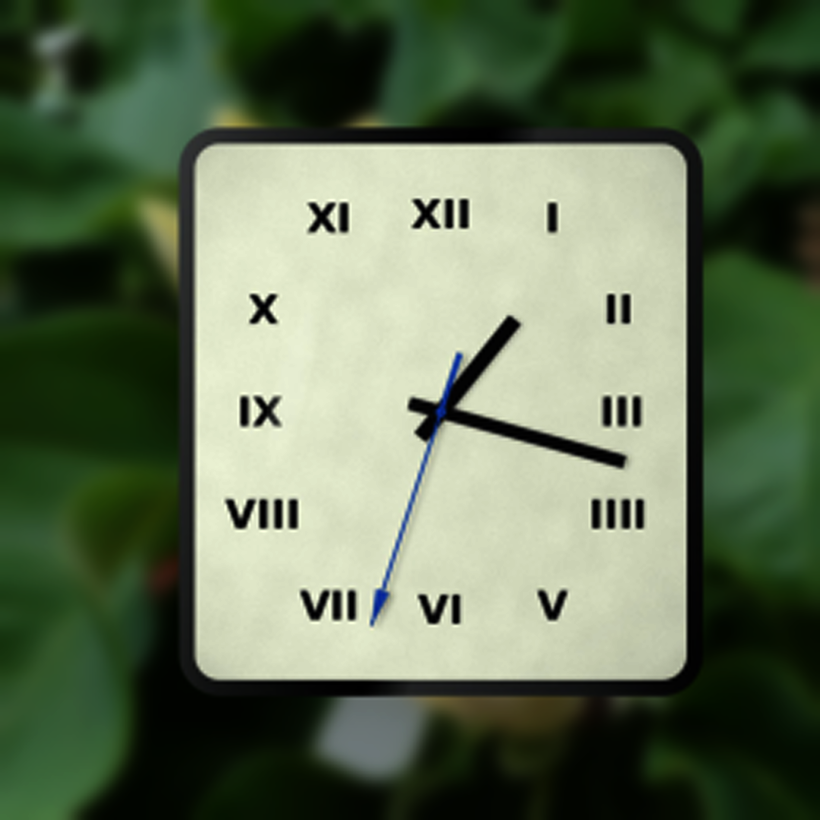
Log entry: 1:17:33
